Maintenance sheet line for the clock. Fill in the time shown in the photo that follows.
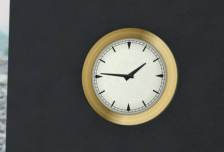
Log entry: 1:46
